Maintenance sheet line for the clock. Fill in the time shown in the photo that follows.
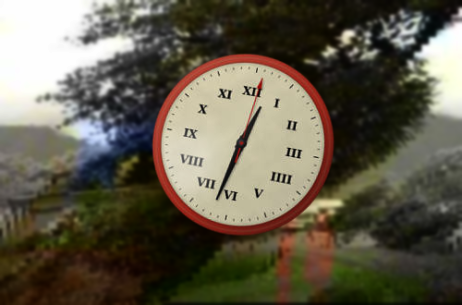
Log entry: 12:32:01
